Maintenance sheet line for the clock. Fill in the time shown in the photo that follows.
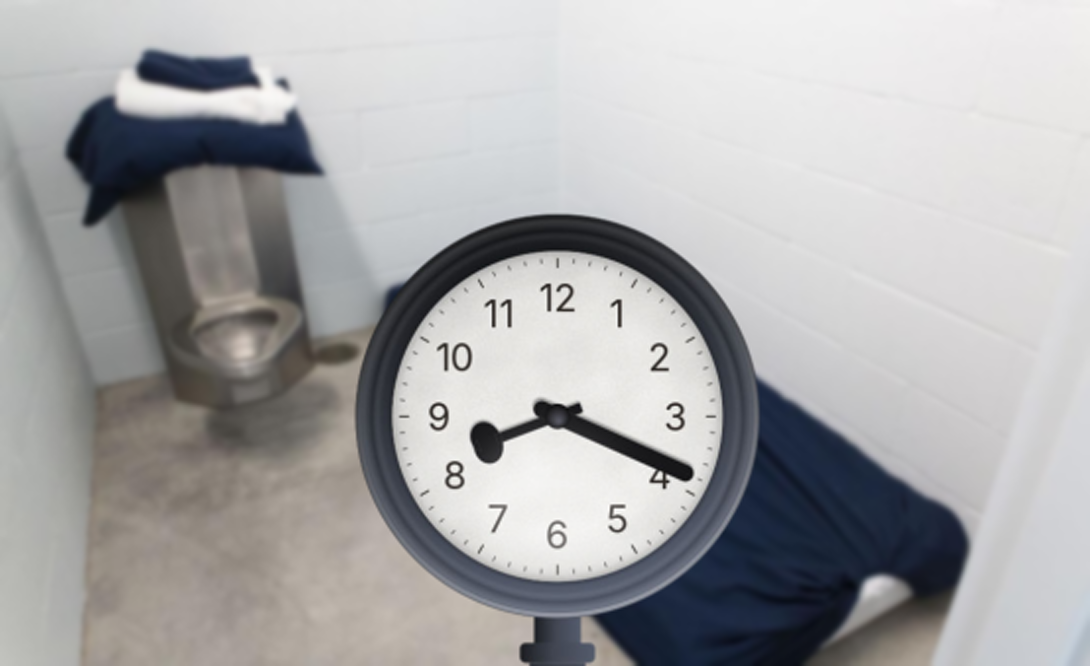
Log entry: 8:19
